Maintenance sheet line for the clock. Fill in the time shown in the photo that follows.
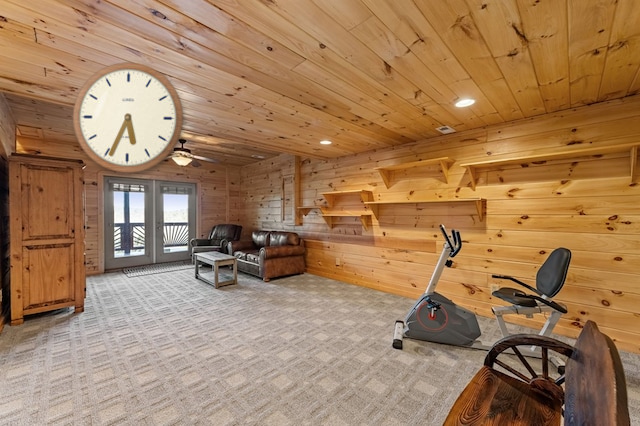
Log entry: 5:34
